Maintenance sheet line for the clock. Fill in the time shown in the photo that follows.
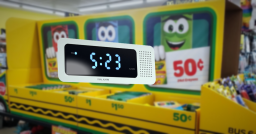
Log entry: 5:23
